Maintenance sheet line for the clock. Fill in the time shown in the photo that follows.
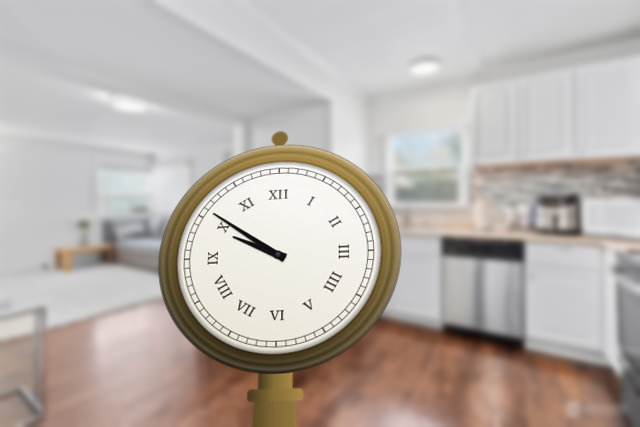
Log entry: 9:51
